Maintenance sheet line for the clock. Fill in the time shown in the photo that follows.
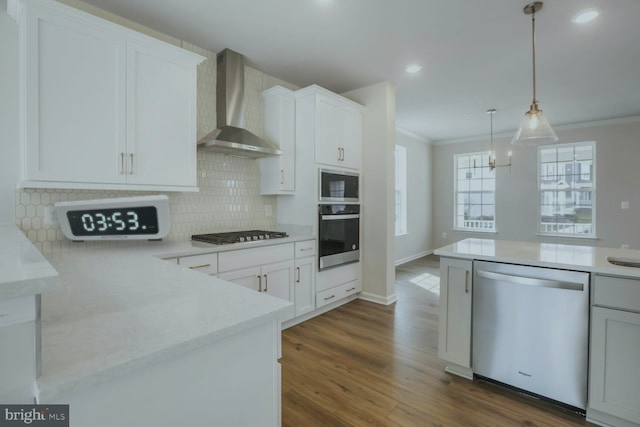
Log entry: 3:53
